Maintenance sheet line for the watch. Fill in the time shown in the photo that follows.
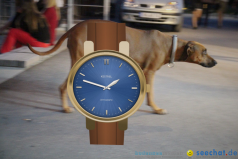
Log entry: 1:48
